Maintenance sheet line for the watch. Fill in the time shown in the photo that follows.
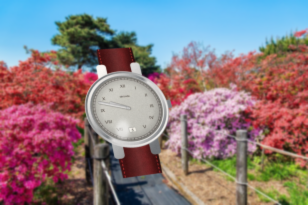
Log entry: 9:48
